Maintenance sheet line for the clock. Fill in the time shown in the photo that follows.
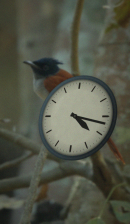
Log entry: 4:17
